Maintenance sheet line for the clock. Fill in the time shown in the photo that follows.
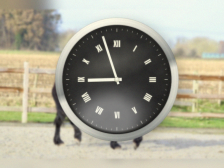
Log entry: 8:57
